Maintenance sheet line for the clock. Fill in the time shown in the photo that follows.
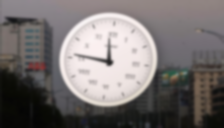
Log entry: 11:46
